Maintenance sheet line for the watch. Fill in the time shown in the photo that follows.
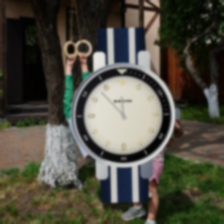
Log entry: 11:53
